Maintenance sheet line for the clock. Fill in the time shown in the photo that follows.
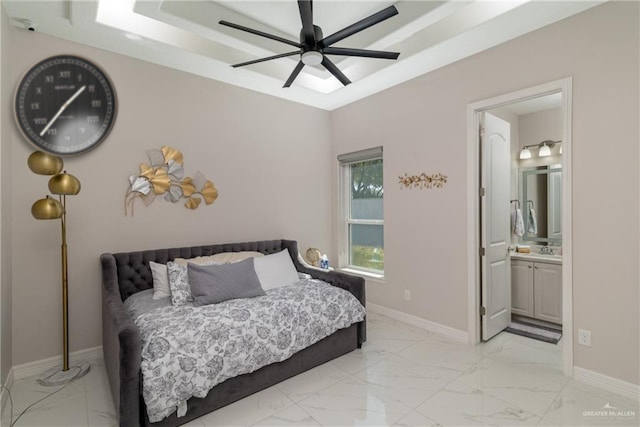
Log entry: 1:37
